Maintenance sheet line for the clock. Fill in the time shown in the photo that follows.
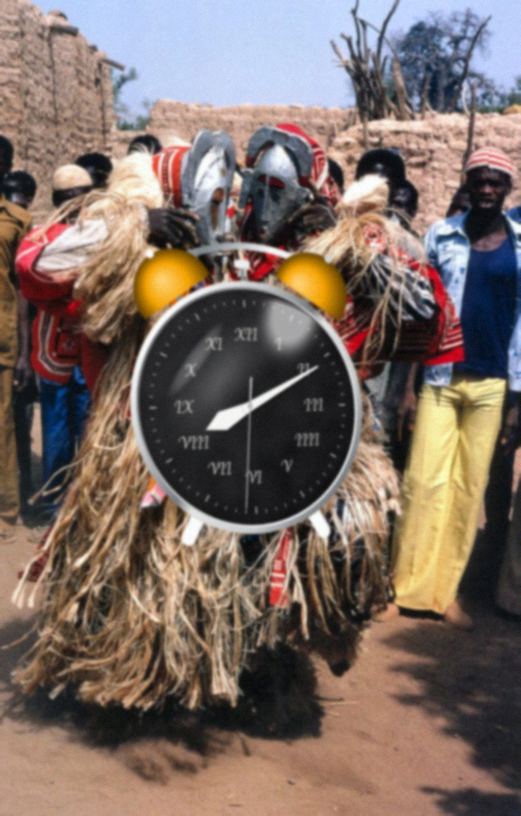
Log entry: 8:10:31
